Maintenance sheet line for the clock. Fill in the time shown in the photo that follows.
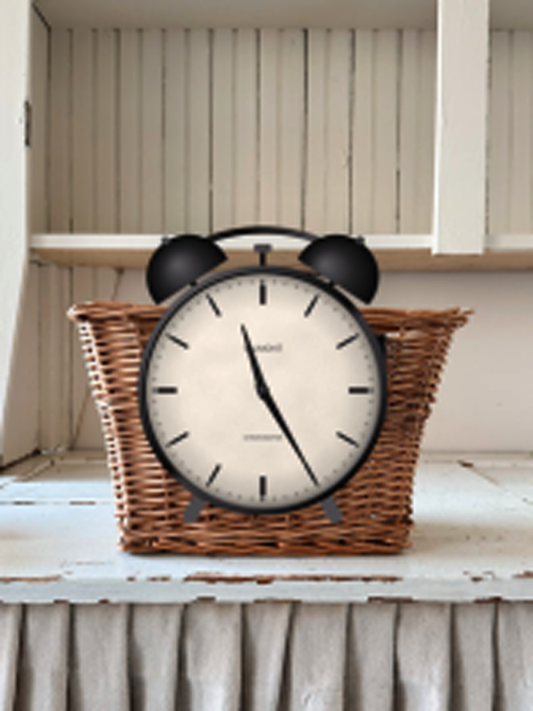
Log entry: 11:25
